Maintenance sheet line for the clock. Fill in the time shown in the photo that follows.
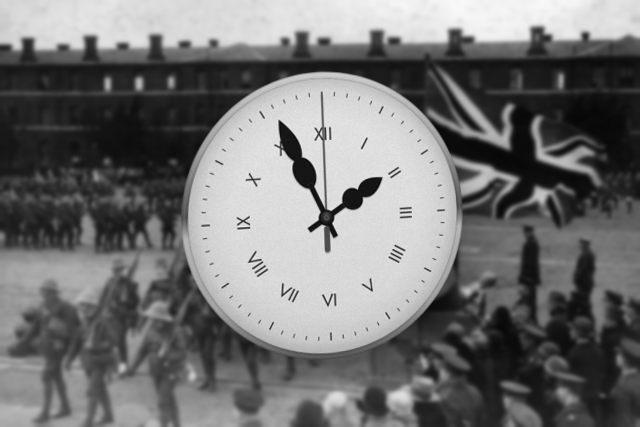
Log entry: 1:56:00
